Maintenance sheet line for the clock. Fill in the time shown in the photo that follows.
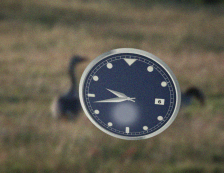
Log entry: 9:43
